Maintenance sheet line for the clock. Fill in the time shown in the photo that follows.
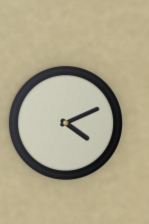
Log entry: 4:11
